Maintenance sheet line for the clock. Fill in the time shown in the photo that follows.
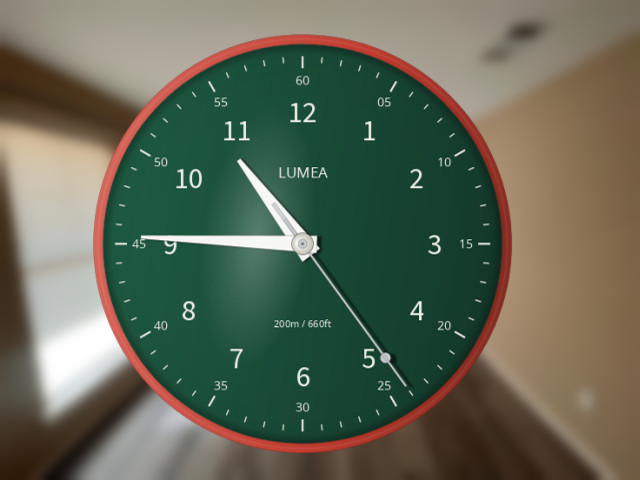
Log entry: 10:45:24
